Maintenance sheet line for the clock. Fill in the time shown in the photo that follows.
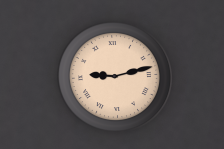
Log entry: 9:13
